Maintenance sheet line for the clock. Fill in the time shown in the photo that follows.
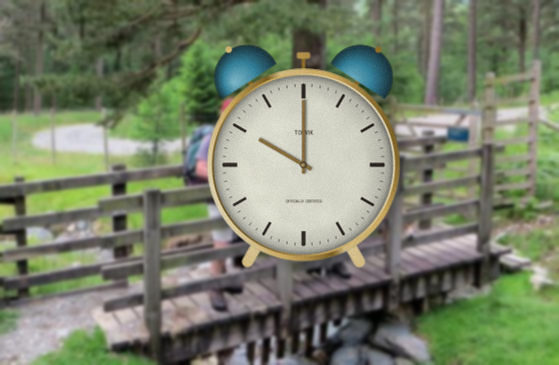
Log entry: 10:00
